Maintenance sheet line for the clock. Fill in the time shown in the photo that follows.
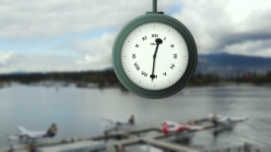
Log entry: 12:31
